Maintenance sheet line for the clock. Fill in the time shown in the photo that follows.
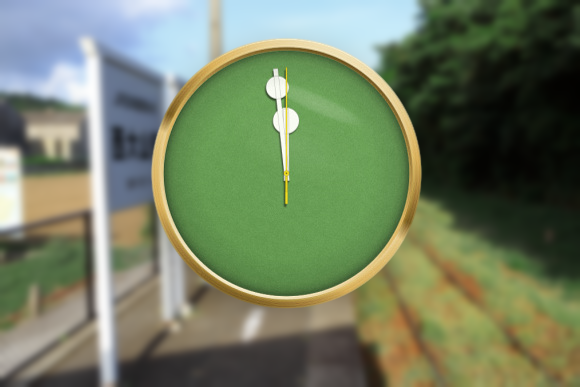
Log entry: 11:59:00
